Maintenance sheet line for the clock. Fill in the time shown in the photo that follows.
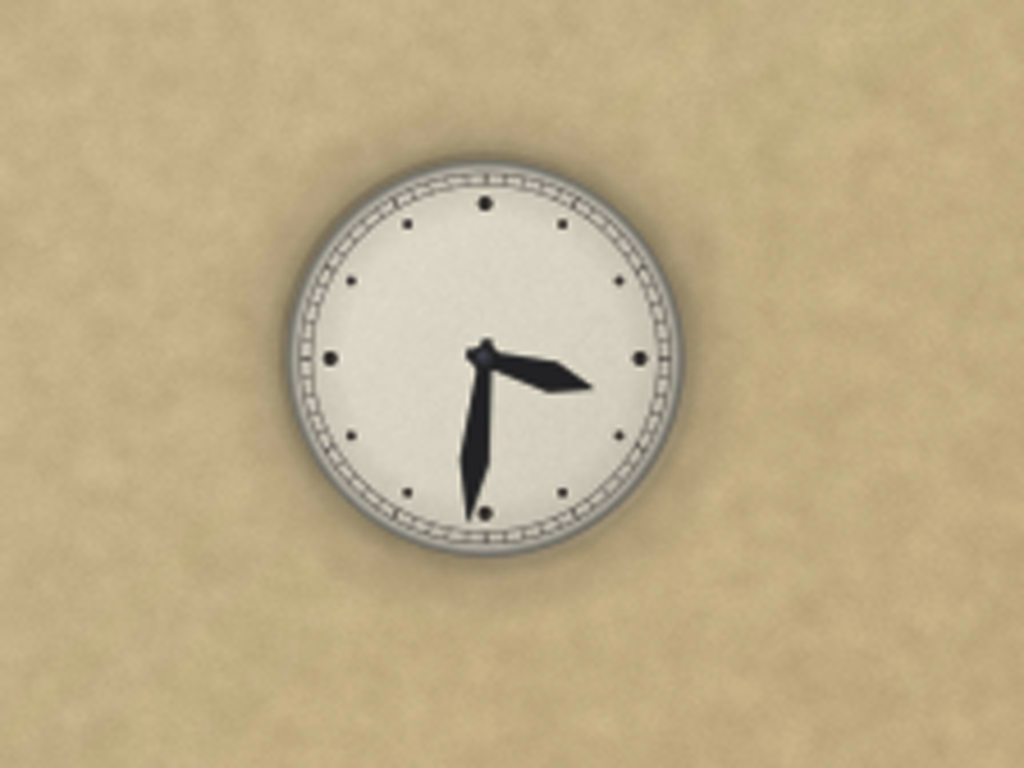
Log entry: 3:31
